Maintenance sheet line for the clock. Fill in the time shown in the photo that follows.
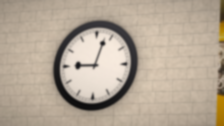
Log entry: 9:03
